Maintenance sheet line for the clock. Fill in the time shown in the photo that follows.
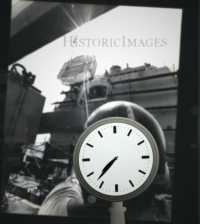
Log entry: 7:37
